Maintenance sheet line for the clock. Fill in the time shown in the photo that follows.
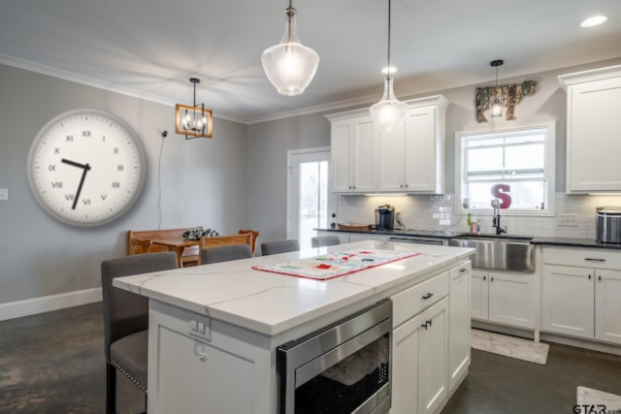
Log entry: 9:33
